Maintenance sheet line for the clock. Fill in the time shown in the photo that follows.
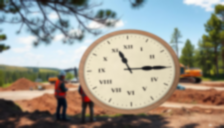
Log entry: 11:15
